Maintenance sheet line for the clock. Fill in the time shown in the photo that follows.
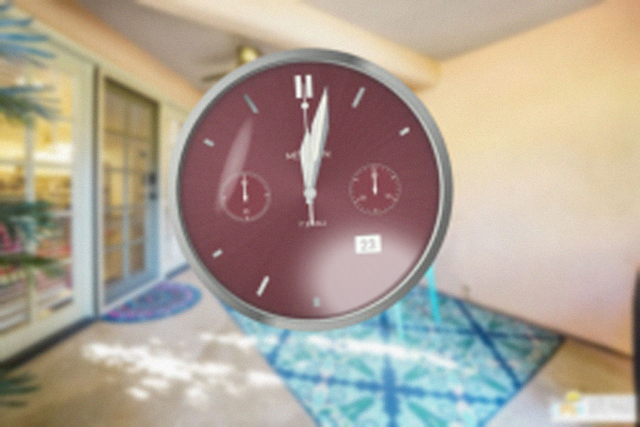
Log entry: 12:02
